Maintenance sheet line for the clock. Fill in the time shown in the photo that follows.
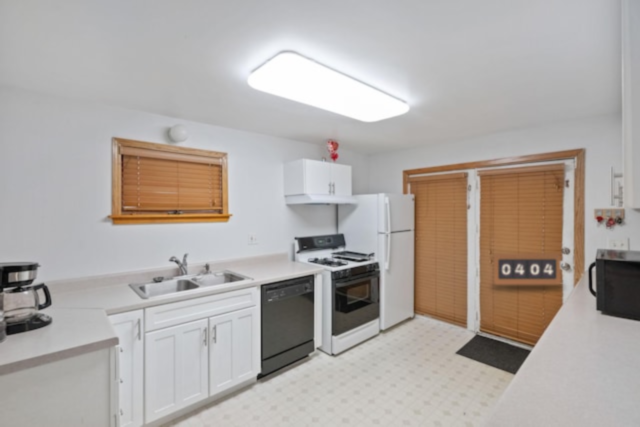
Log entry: 4:04
